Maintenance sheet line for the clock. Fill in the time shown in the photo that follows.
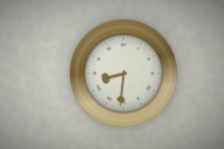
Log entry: 8:31
